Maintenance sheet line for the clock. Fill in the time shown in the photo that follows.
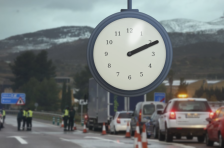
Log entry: 2:11
